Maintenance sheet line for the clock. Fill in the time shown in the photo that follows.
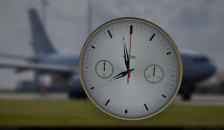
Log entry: 7:58
